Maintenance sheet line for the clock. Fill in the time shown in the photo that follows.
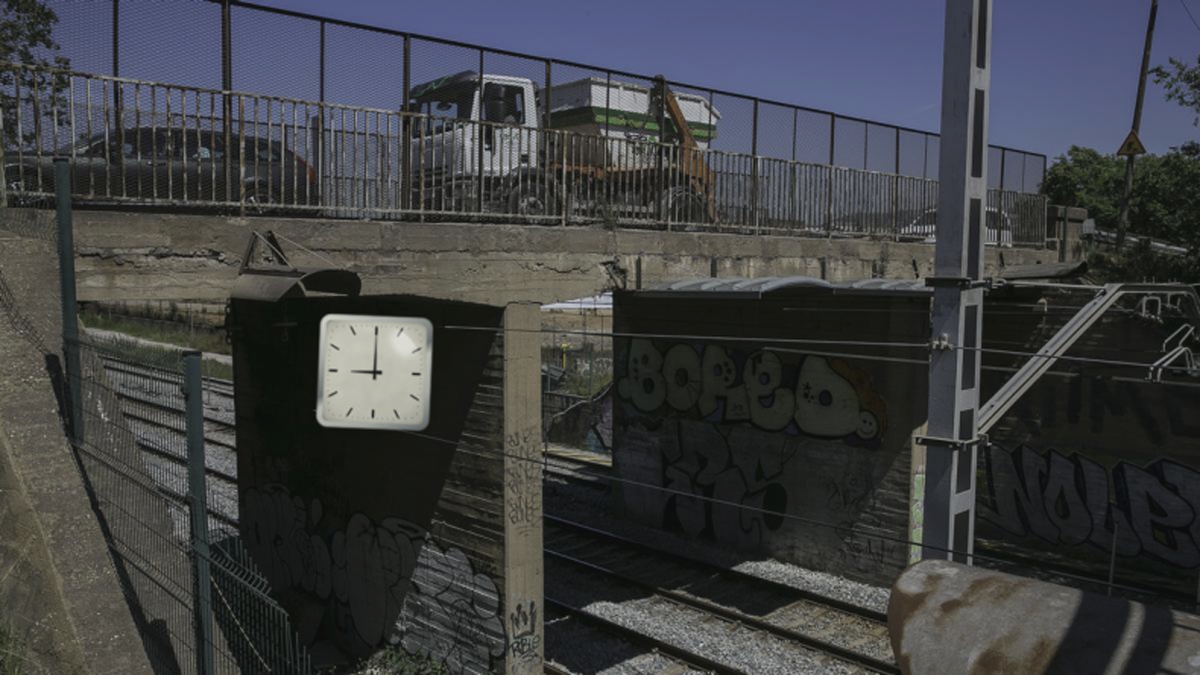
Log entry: 9:00
